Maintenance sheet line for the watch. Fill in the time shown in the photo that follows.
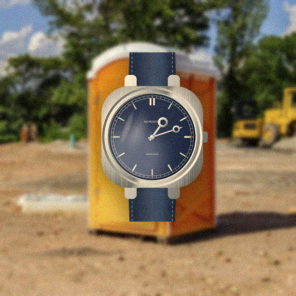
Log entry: 1:12
